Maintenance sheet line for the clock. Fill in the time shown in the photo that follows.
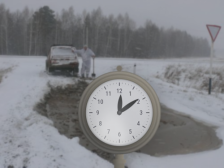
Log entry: 12:09
